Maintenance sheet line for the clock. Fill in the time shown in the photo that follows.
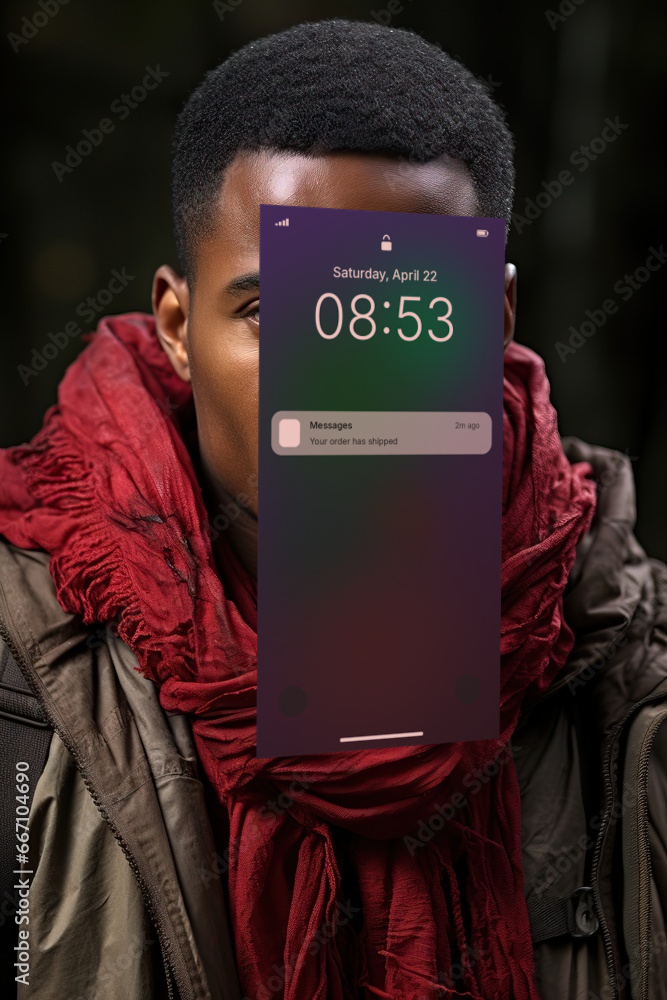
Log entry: 8:53
